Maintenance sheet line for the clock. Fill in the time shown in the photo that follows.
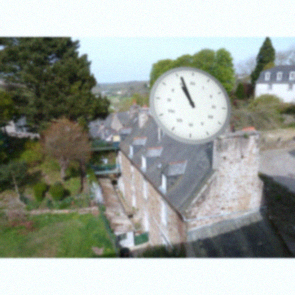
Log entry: 10:56
